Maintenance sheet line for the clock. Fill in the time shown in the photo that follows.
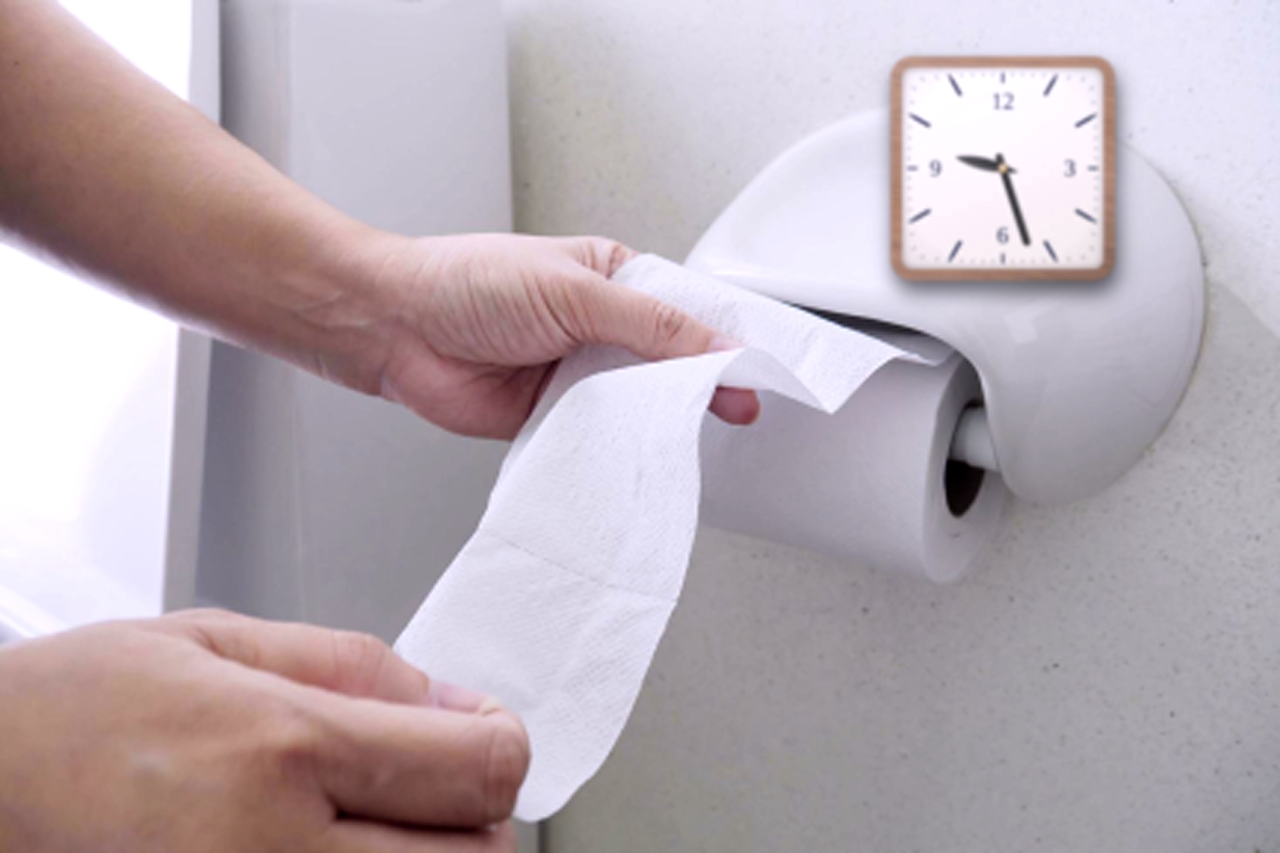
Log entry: 9:27
